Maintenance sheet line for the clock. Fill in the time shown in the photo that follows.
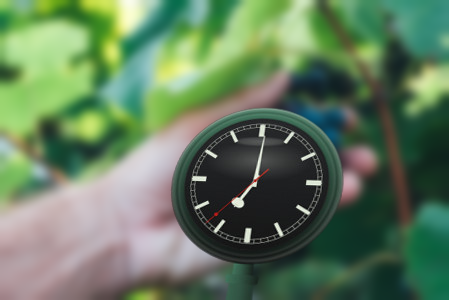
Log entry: 7:00:37
